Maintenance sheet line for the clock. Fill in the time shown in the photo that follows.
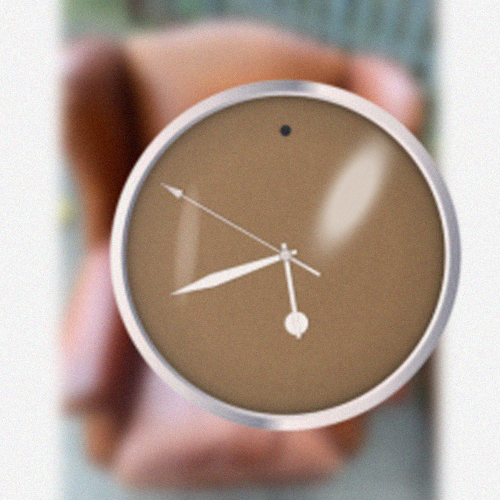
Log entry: 5:41:50
